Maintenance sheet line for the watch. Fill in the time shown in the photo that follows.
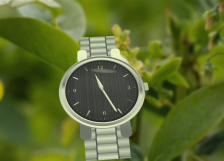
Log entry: 11:26
